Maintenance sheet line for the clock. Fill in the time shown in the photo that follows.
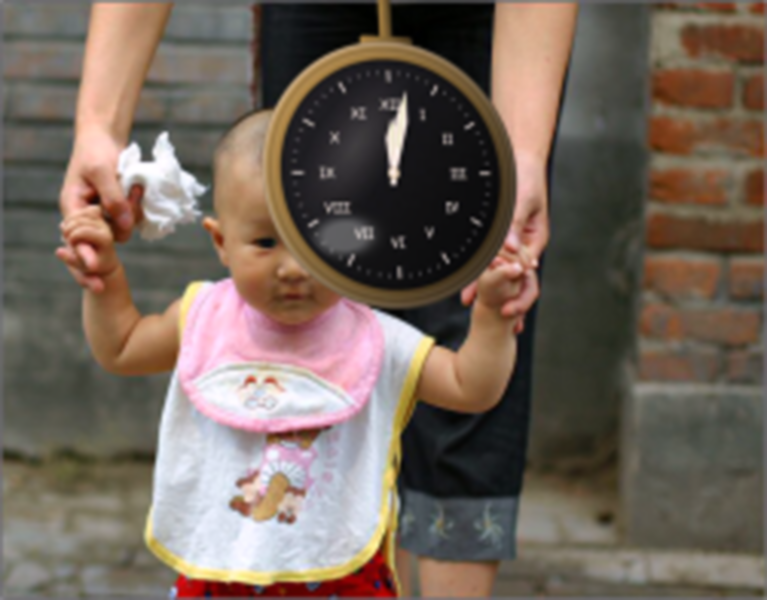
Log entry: 12:02
